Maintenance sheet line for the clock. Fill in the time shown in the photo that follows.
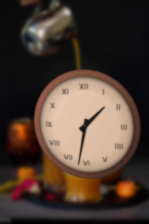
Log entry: 1:32
